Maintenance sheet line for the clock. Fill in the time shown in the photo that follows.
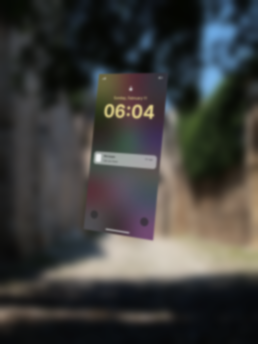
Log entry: 6:04
